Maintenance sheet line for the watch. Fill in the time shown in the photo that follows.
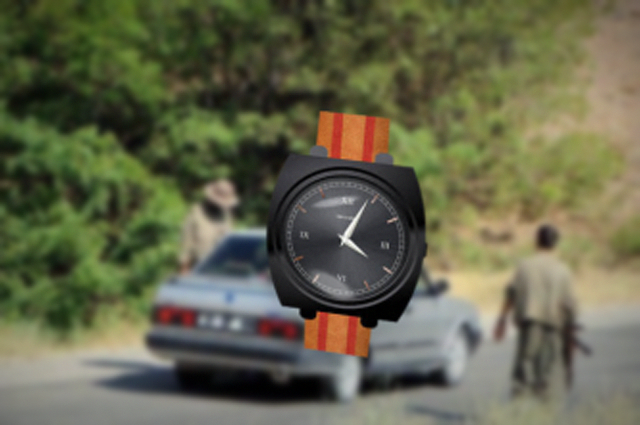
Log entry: 4:04
